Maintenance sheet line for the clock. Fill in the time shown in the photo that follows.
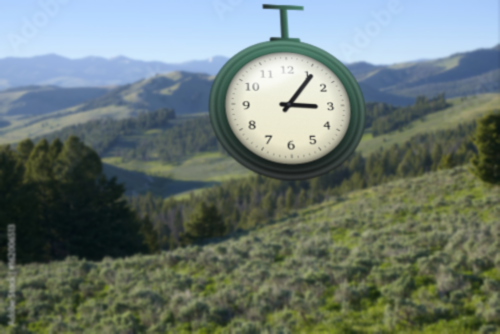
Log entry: 3:06
